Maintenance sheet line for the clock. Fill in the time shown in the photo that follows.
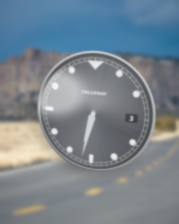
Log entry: 6:32
